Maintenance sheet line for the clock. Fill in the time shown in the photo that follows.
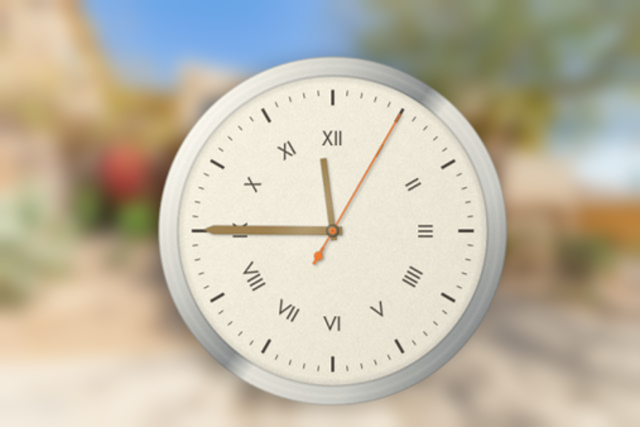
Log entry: 11:45:05
